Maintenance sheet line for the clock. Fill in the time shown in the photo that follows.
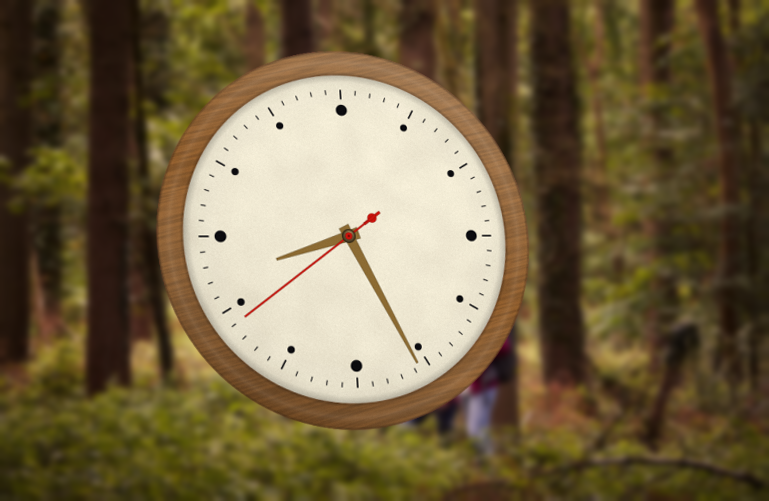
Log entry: 8:25:39
